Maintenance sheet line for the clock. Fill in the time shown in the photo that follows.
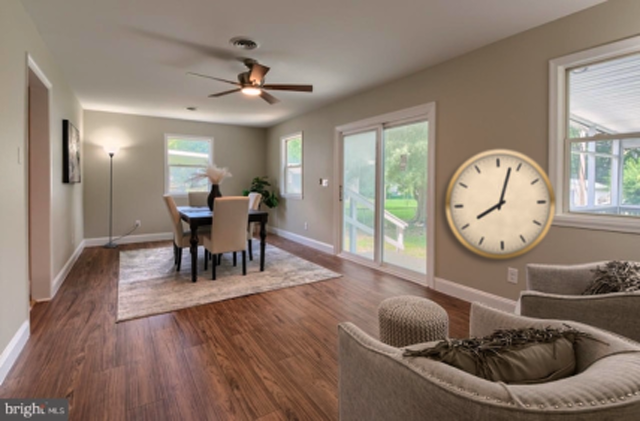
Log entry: 8:03
